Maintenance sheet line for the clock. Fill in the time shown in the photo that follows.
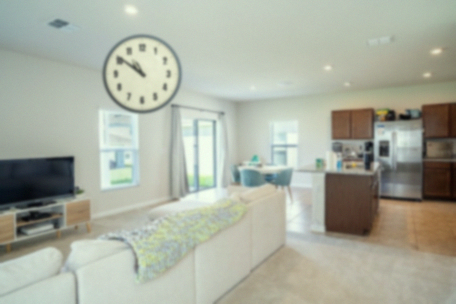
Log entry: 10:51
